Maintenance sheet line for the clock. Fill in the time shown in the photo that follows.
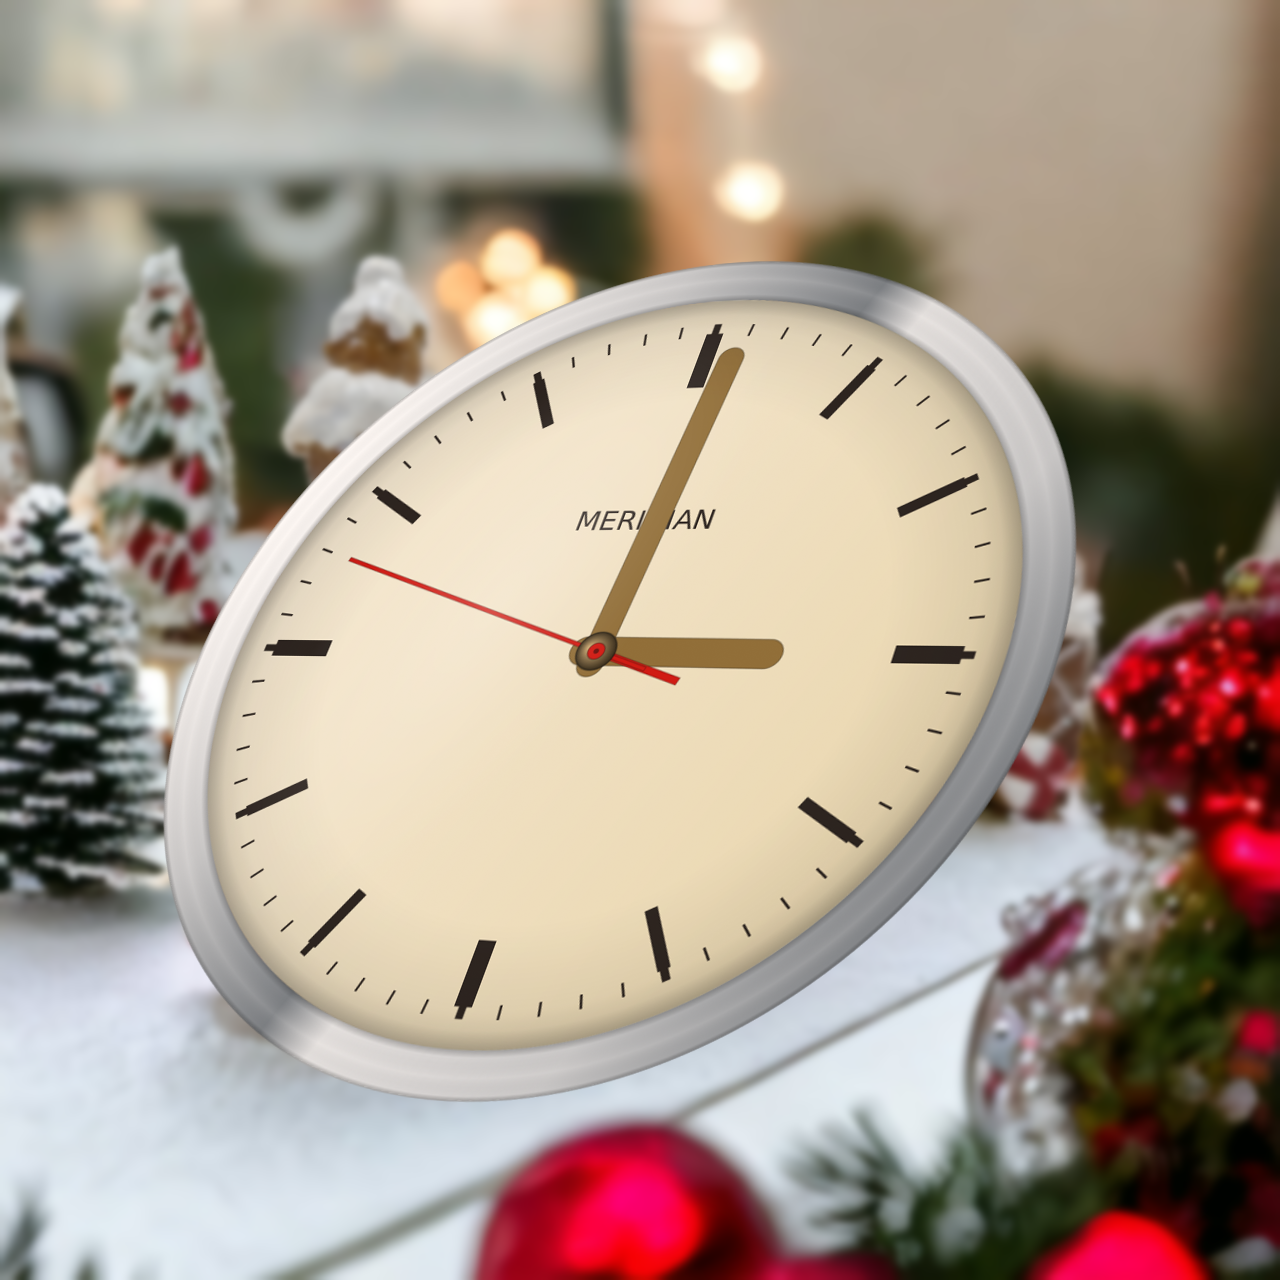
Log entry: 3:00:48
